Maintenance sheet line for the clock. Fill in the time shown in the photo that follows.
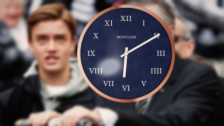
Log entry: 6:10
